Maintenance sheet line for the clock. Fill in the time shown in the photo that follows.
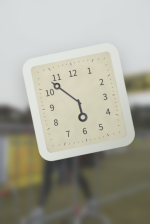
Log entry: 5:53
